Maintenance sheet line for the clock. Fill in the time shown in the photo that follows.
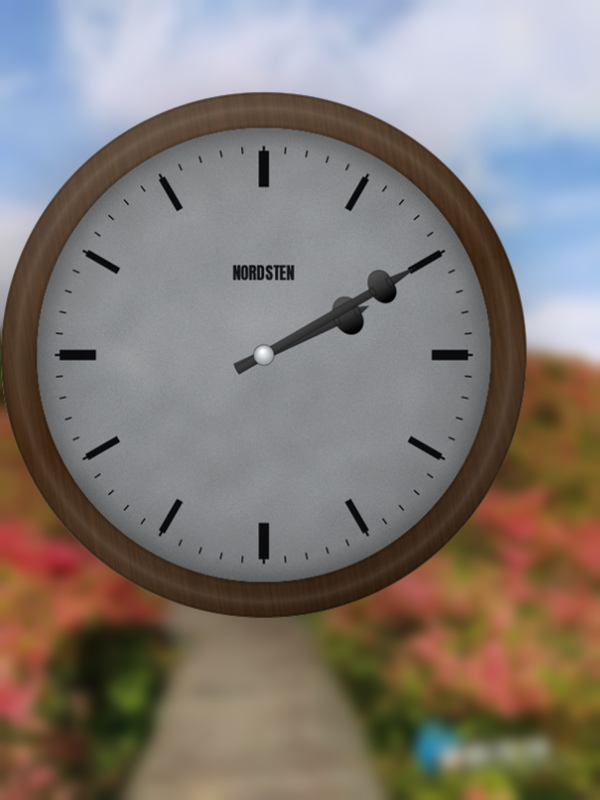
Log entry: 2:10
